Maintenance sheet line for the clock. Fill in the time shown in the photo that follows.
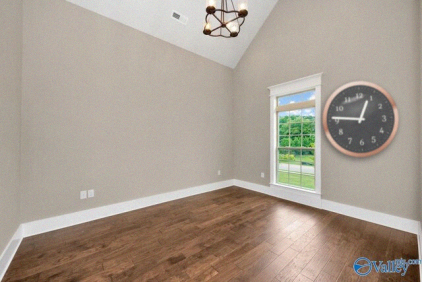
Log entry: 12:46
